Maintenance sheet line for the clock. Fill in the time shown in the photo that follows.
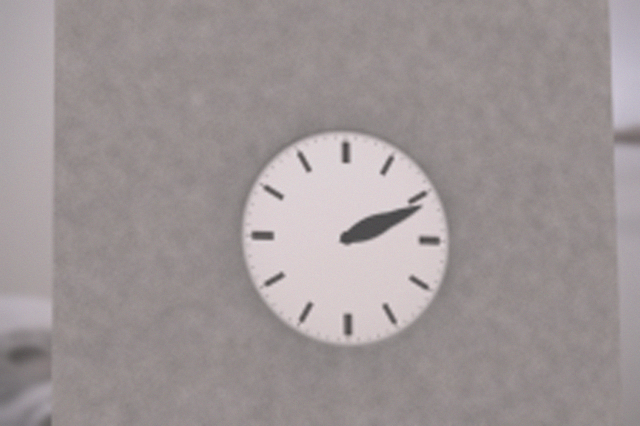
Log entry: 2:11
